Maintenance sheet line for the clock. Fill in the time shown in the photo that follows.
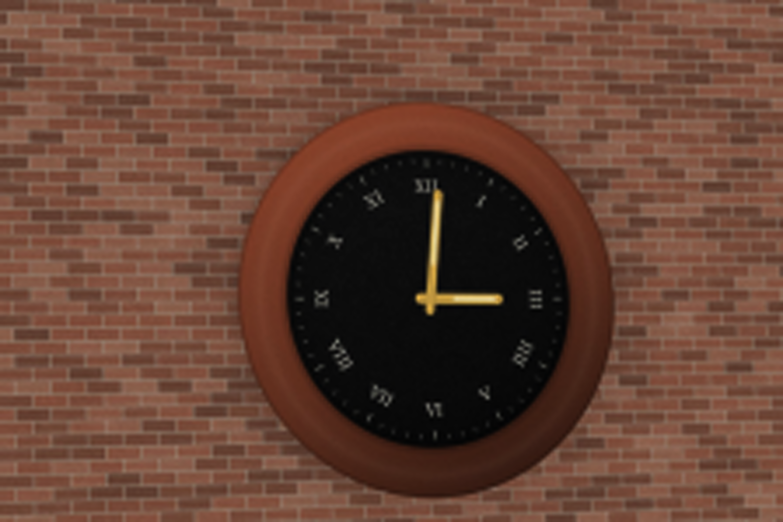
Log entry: 3:01
